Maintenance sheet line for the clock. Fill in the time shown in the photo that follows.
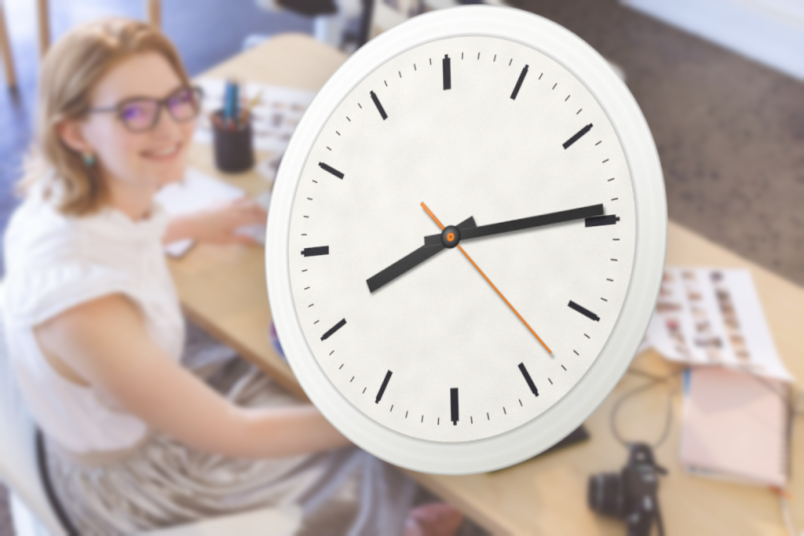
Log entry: 8:14:23
